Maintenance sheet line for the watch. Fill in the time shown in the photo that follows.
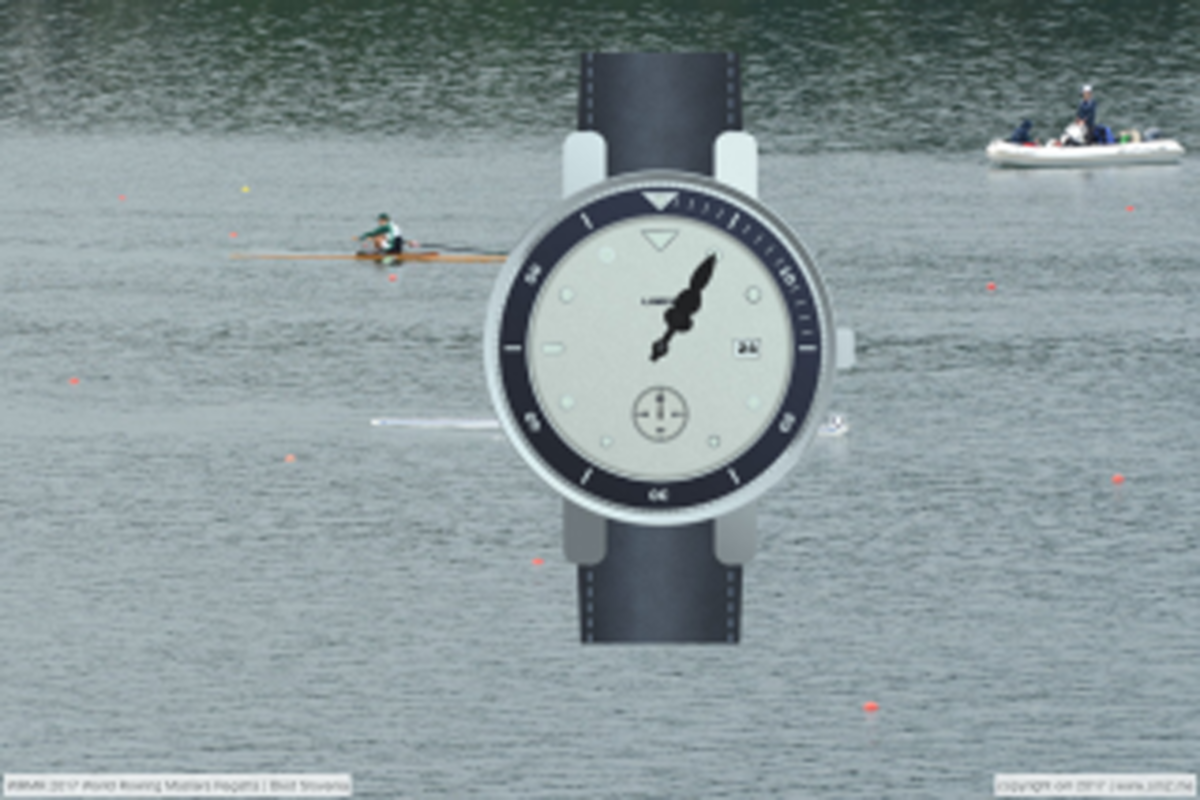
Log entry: 1:05
